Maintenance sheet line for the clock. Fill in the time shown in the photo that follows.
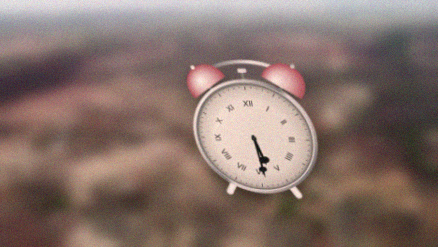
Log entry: 5:29
